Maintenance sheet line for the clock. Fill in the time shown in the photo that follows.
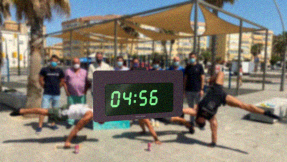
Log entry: 4:56
